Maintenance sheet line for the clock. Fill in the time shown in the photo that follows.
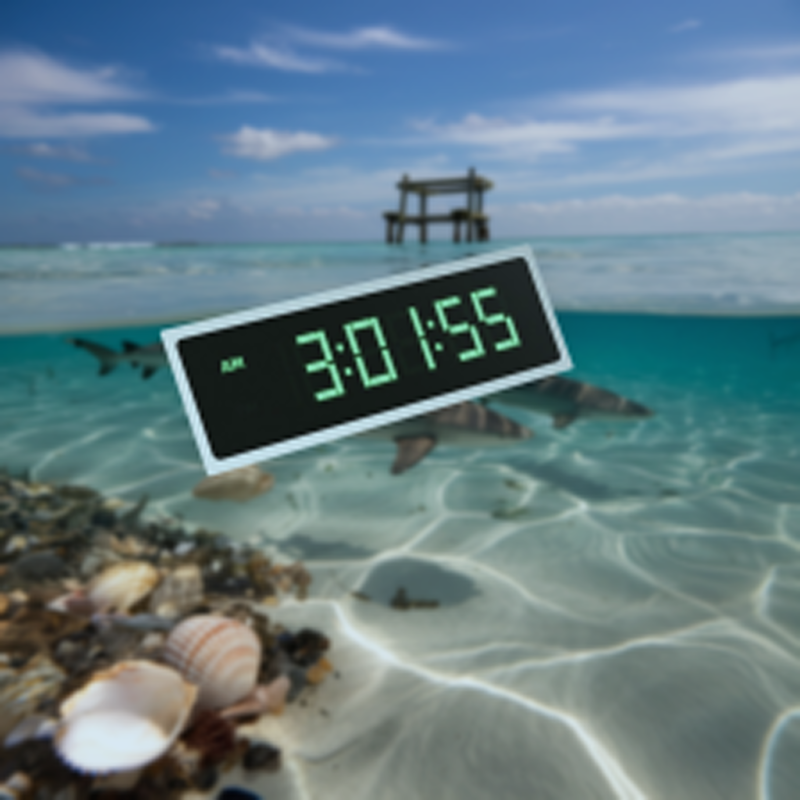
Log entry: 3:01:55
